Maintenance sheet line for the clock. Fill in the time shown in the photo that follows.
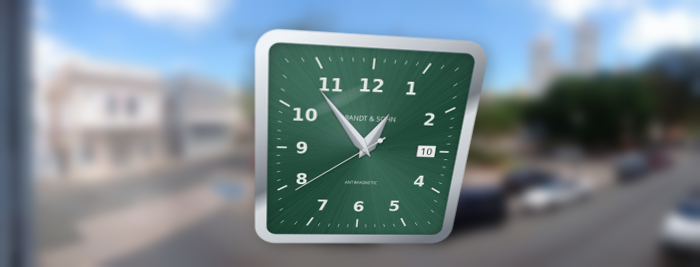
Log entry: 12:53:39
